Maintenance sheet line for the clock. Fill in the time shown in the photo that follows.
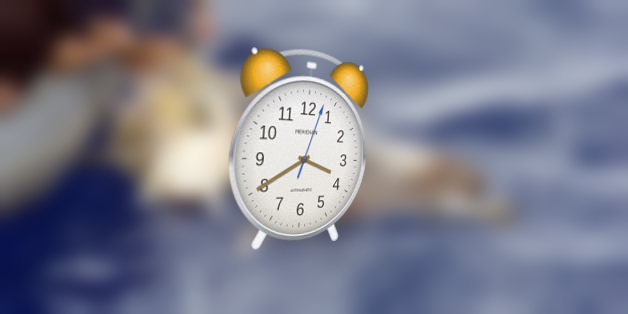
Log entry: 3:40:03
